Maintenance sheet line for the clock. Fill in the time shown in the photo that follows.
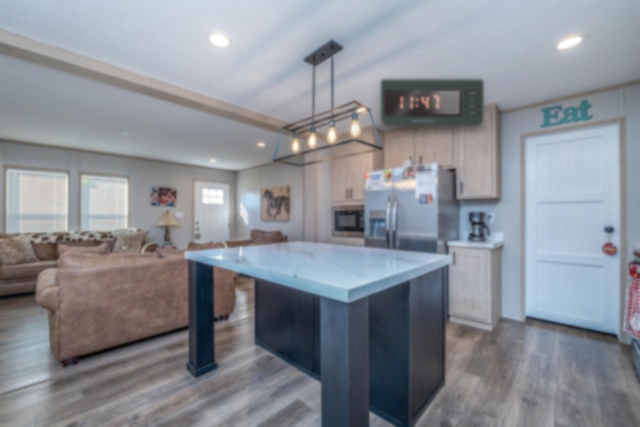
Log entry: 11:47
